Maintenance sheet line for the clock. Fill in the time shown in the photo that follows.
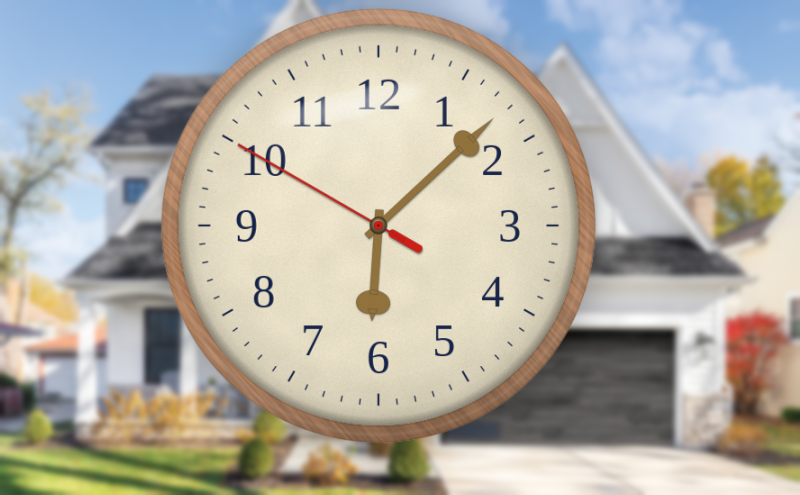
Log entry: 6:07:50
